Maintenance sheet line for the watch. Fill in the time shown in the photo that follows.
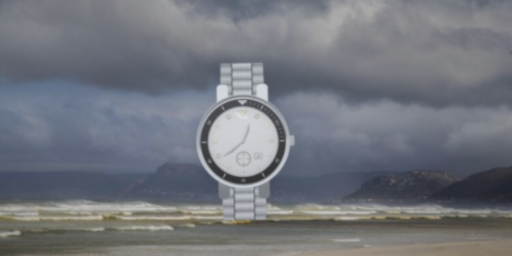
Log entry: 12:39
